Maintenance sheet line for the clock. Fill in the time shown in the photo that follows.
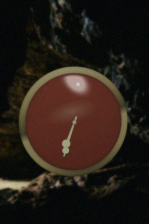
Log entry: 6:32
